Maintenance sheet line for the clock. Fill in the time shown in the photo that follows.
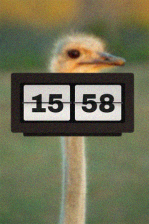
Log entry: 15:58
